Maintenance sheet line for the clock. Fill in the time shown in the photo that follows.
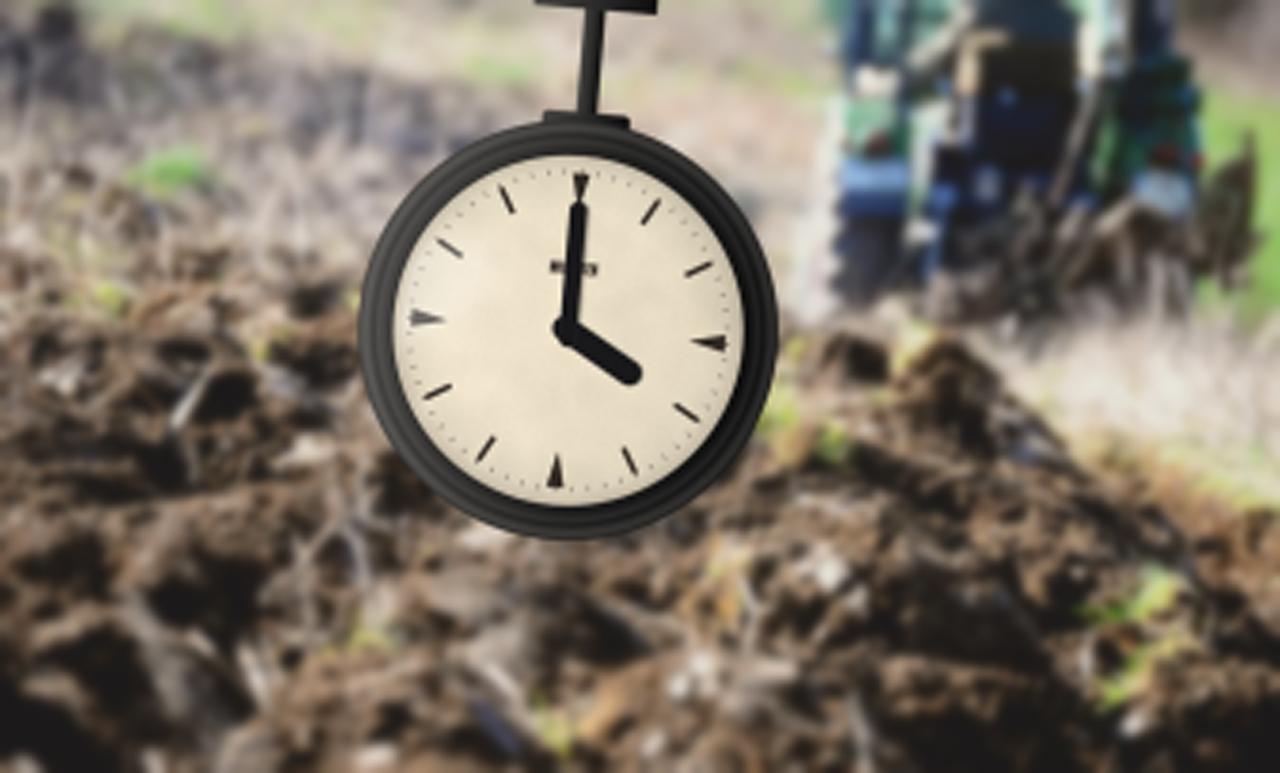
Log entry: 4:00
